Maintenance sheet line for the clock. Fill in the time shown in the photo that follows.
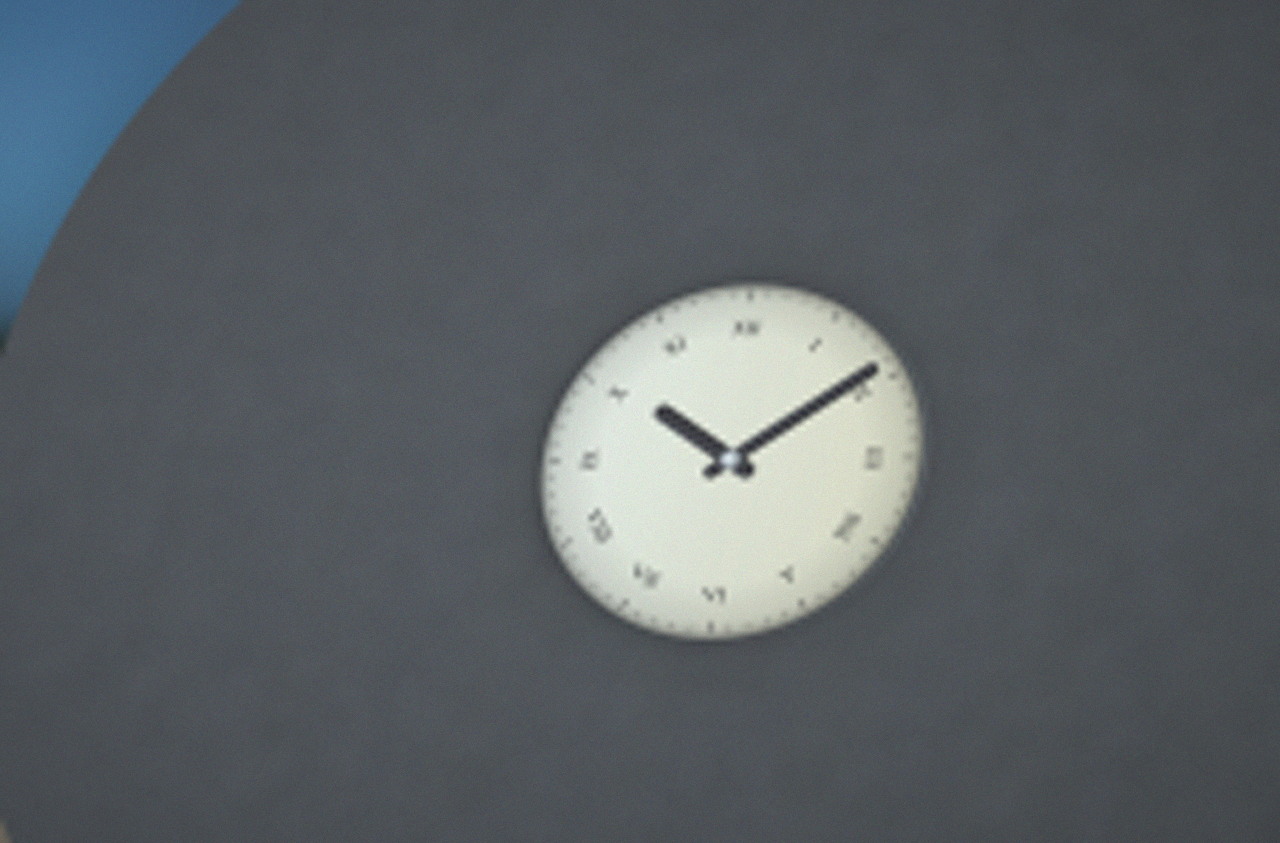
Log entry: 10:09
